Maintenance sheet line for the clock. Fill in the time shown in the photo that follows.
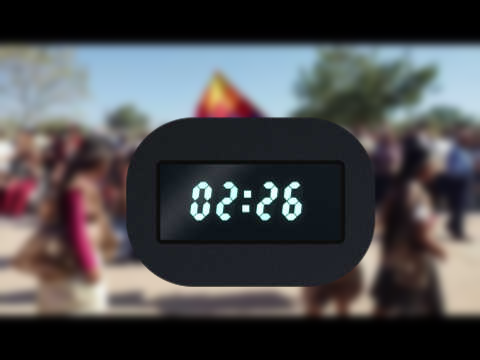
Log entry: 2:26
